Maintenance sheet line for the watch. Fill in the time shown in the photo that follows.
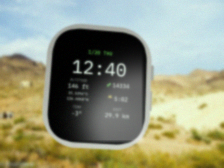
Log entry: 12:40
